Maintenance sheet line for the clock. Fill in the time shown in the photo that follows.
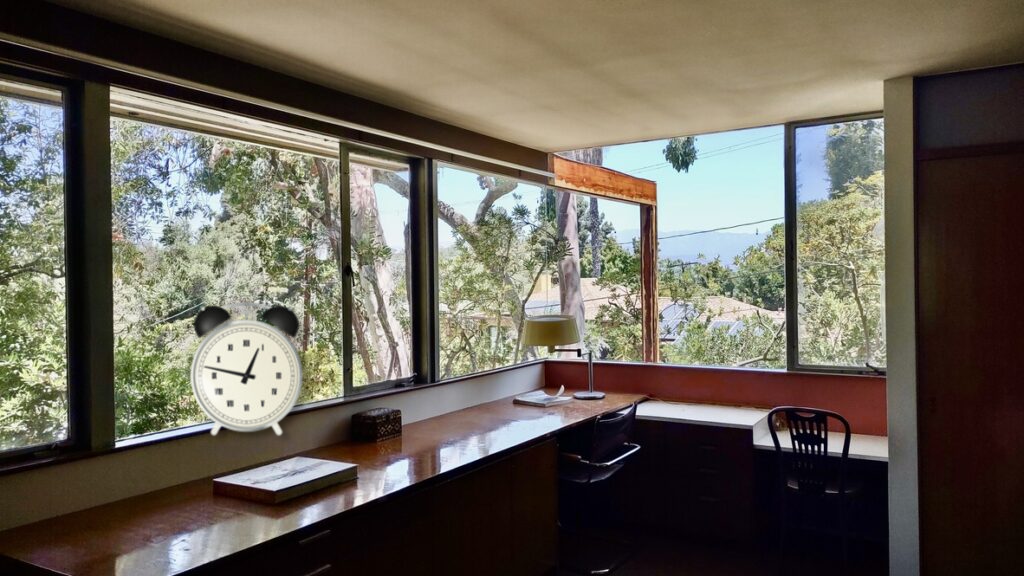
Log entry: 12:47
